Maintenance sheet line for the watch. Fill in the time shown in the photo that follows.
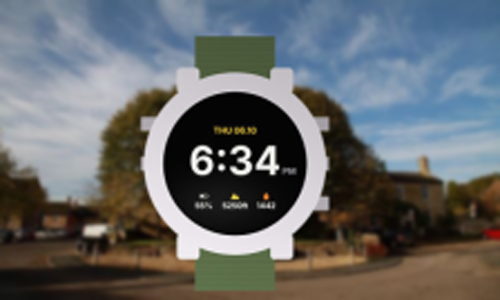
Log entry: 6:34
